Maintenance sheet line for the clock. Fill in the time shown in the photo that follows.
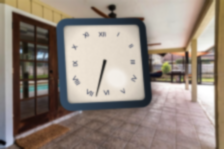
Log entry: 6:33
